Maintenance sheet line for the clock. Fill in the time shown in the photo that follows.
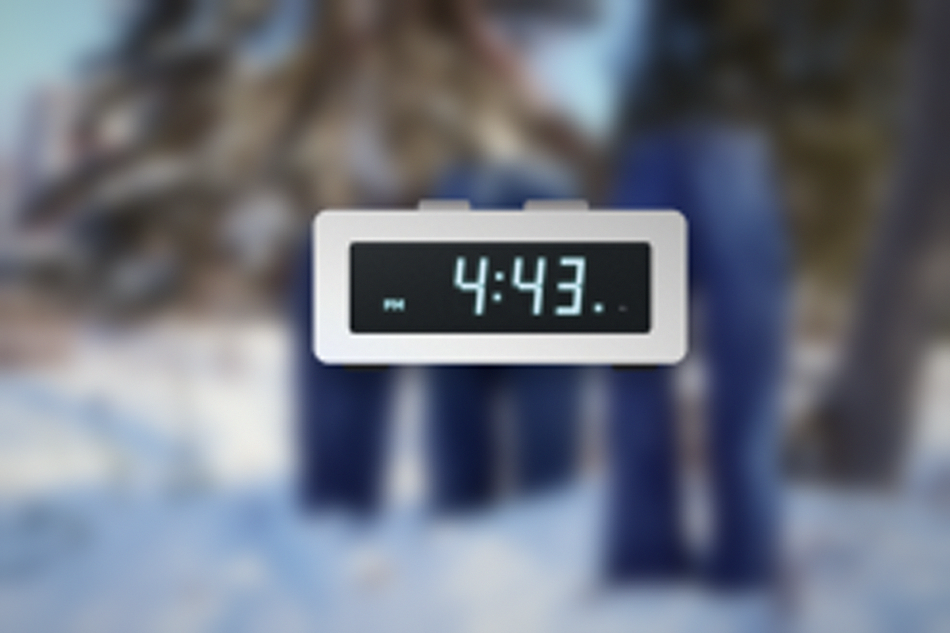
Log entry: 4:43
